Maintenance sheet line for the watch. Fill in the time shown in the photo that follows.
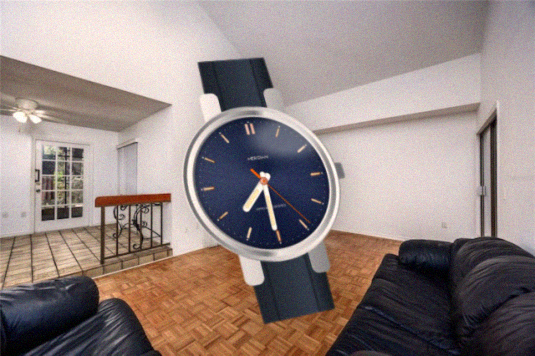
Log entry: 7:30:24
